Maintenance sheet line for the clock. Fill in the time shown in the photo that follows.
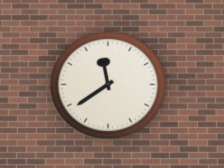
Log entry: 11:39
